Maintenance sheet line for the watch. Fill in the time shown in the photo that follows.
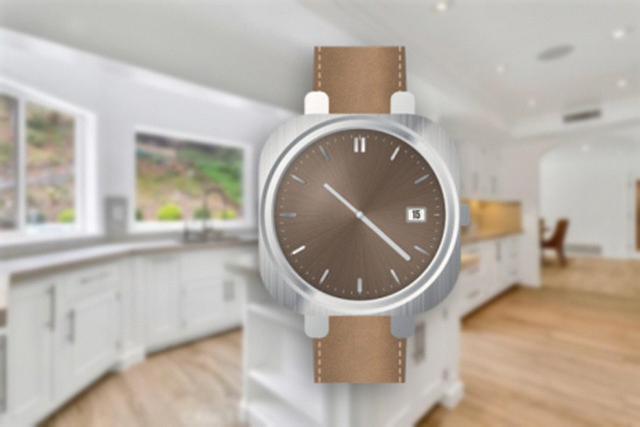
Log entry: 10:22
